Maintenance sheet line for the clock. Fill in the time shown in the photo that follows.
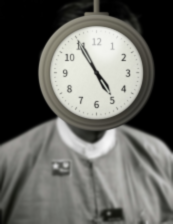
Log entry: 4:55
